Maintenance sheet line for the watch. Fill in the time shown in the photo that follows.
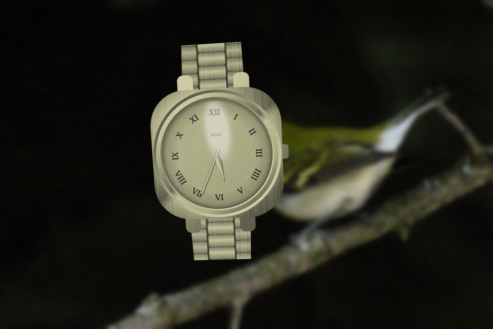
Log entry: 5:34
